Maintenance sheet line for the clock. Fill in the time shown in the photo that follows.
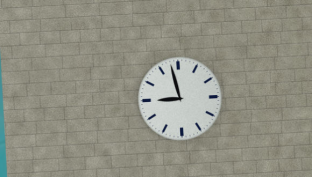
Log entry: 8:58
